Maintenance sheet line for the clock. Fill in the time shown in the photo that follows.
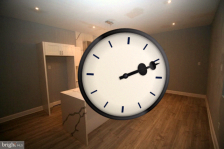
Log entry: 2:11
